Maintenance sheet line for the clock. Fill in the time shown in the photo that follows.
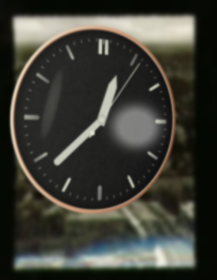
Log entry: 12:38:06
